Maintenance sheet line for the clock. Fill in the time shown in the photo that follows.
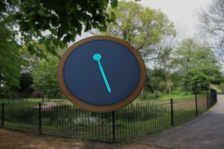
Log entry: 11:27
